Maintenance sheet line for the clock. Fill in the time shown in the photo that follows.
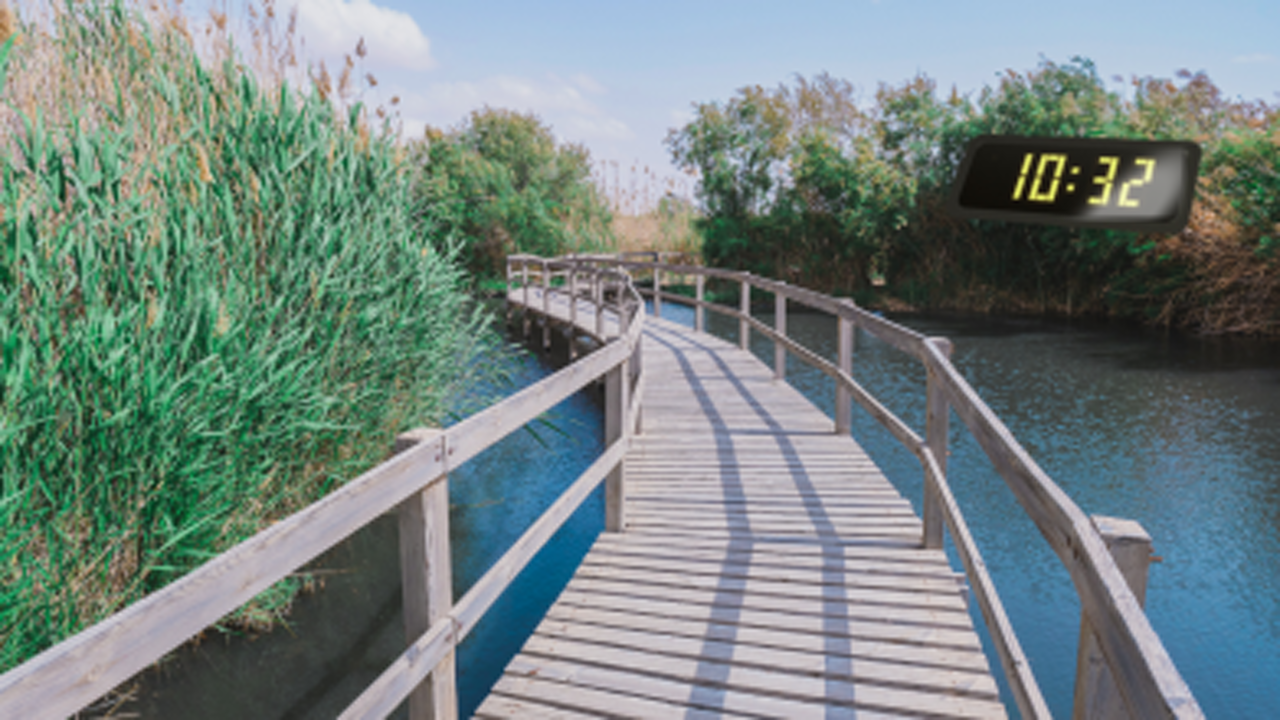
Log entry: 10:32
